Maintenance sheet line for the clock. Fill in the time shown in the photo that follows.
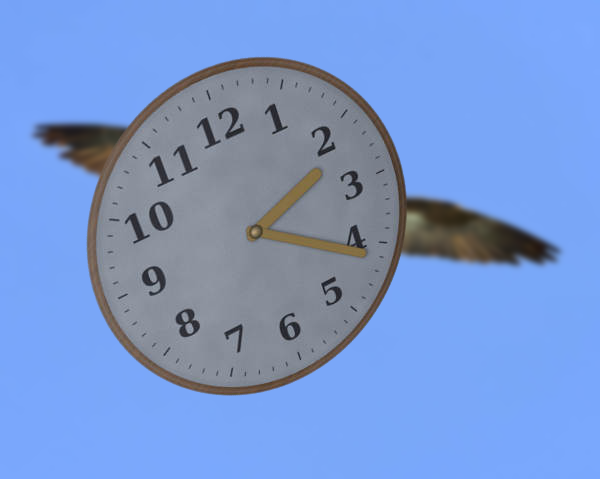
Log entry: 2:21
